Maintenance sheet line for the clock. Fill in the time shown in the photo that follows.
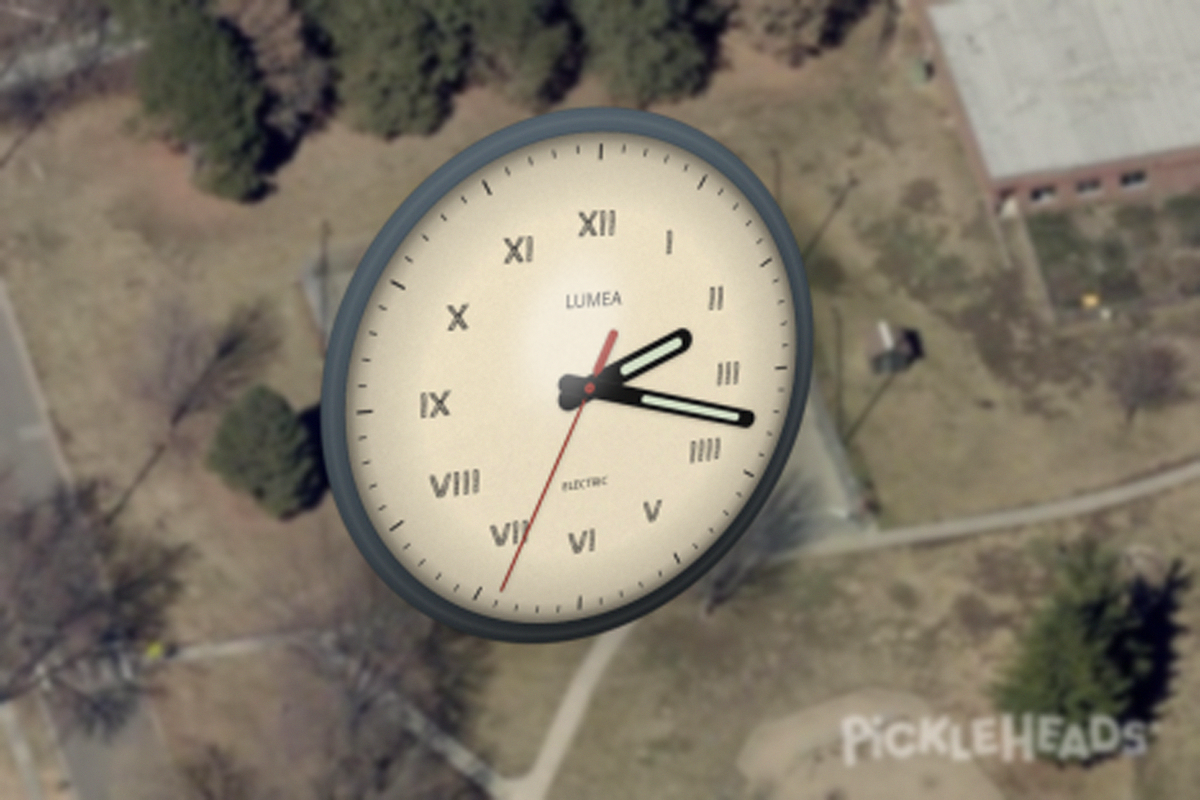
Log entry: 2:17:34
